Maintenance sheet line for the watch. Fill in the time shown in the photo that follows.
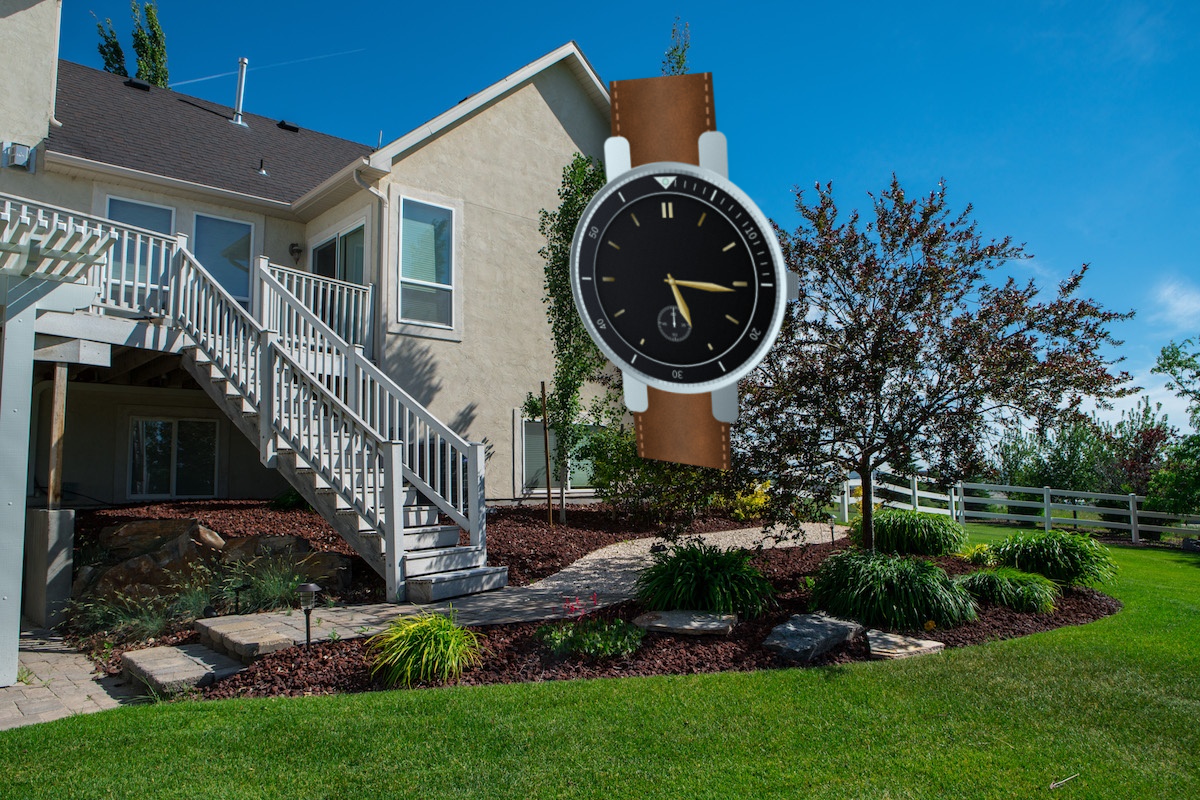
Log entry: 5:16
